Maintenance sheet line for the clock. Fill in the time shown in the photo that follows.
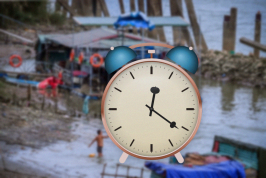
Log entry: 12:21
